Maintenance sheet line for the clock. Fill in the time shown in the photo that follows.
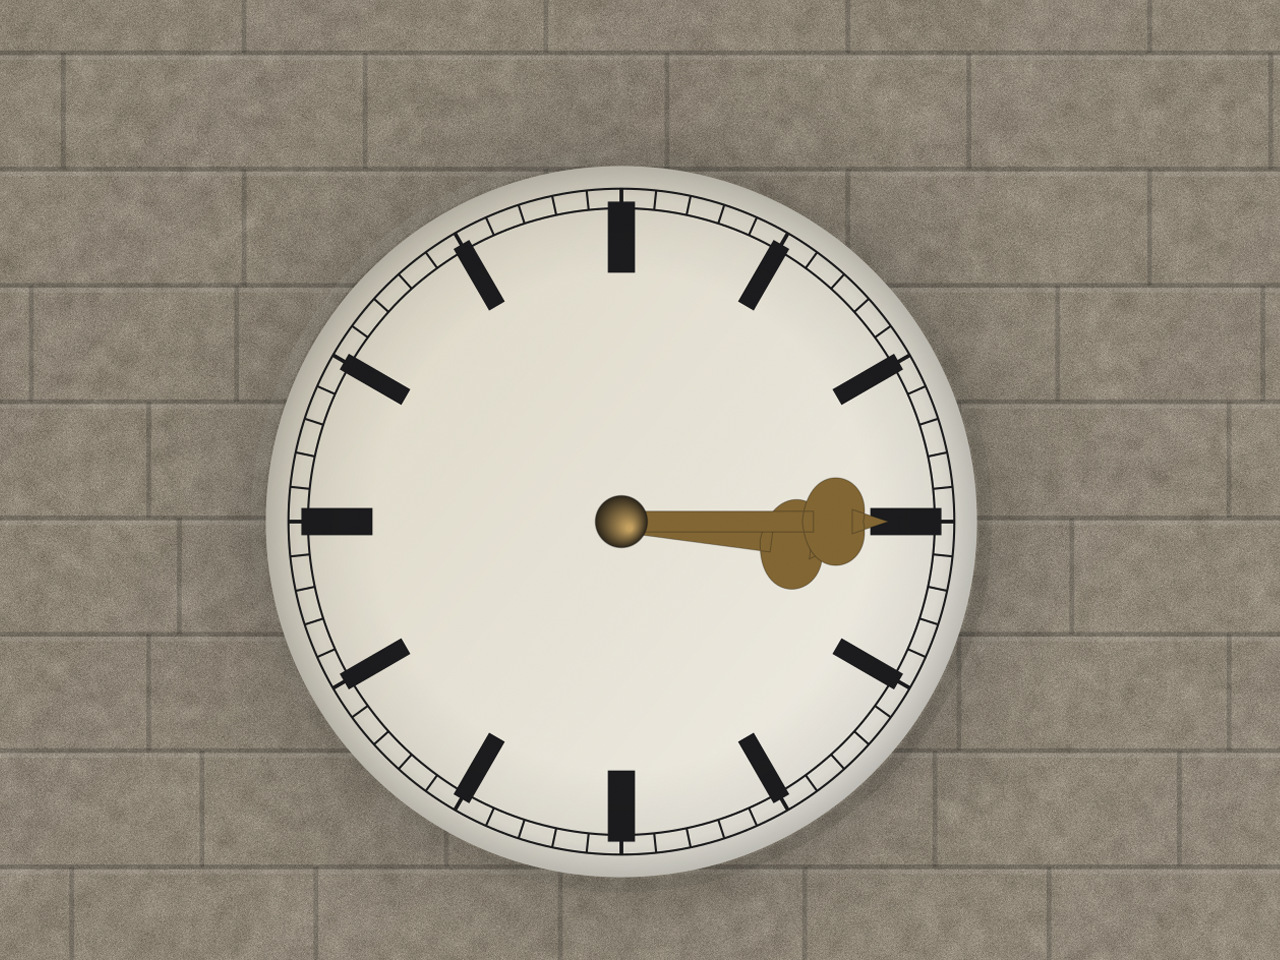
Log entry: 3:15
